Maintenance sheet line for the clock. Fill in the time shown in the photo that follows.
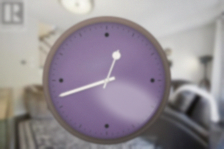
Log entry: 12:42
